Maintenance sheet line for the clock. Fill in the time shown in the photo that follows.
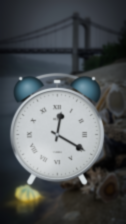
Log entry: 12:20
